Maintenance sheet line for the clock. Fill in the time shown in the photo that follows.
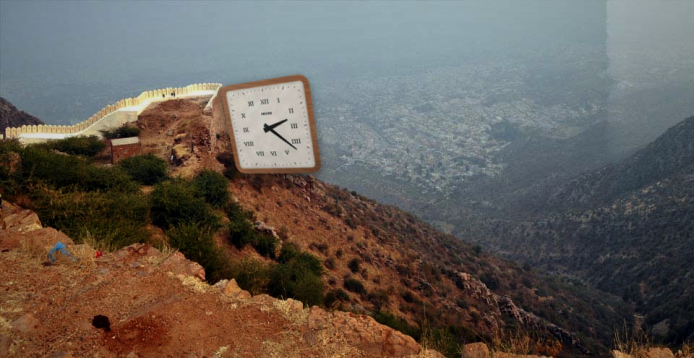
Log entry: 2:22
